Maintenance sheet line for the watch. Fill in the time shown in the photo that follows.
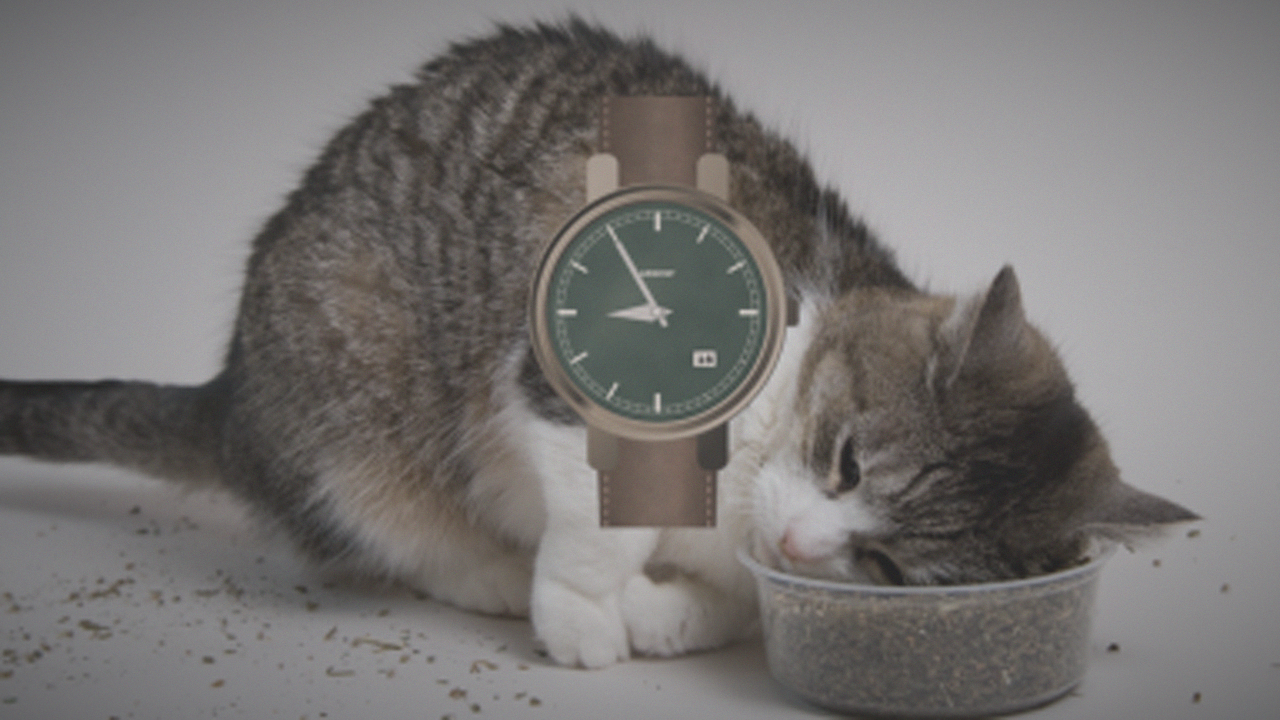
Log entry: 8:55
